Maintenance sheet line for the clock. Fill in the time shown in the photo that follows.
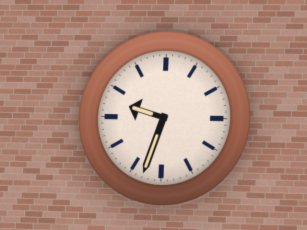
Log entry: 9:33
